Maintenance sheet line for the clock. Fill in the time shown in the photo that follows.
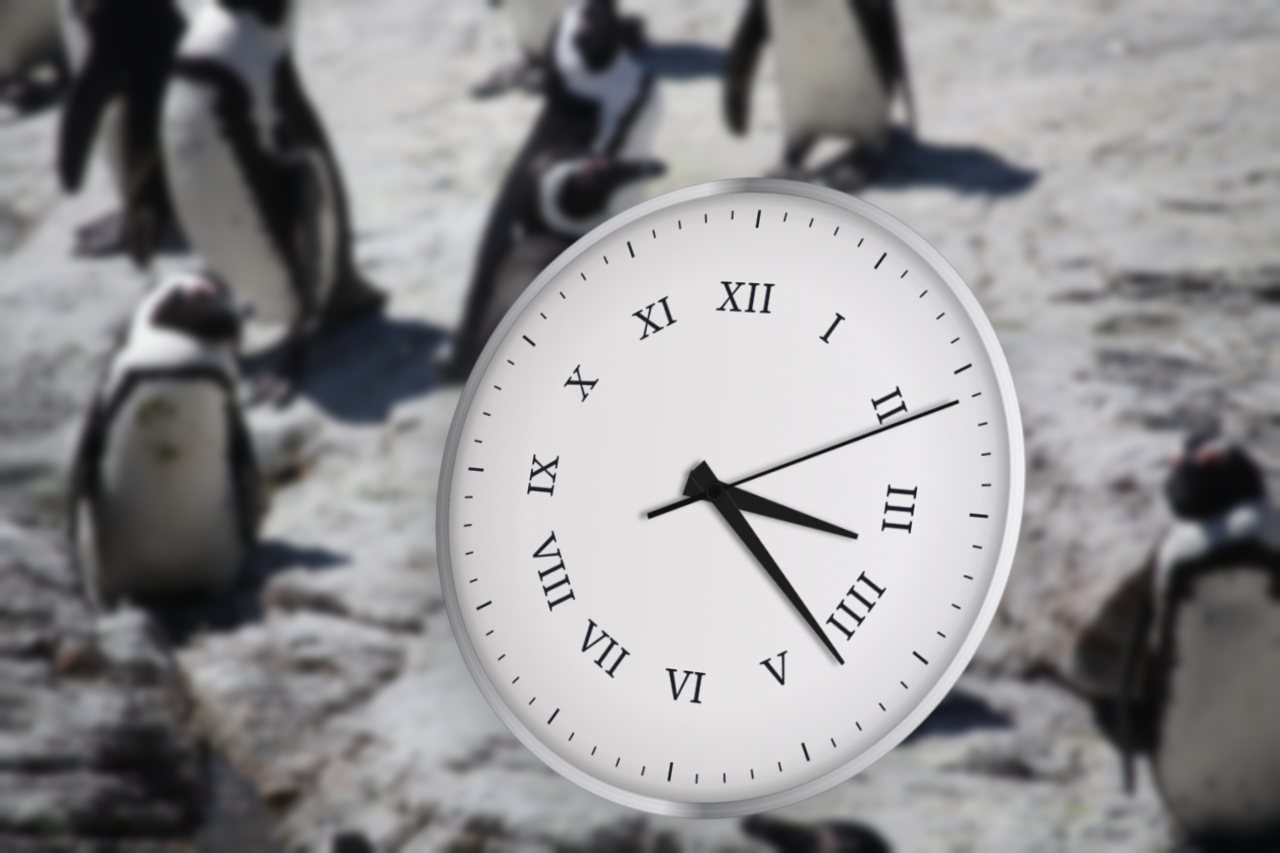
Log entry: 3:22:11
